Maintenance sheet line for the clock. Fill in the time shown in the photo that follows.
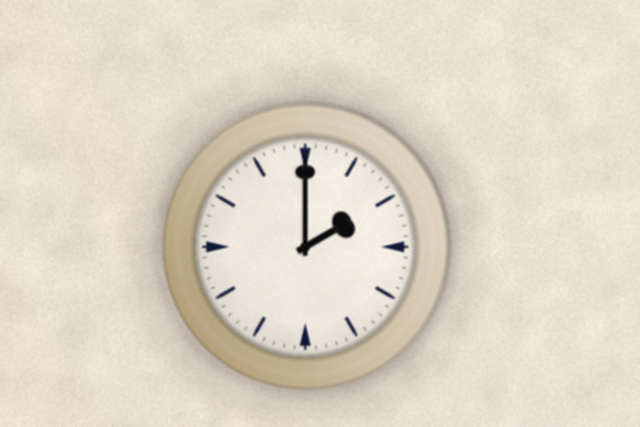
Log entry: 2:00
